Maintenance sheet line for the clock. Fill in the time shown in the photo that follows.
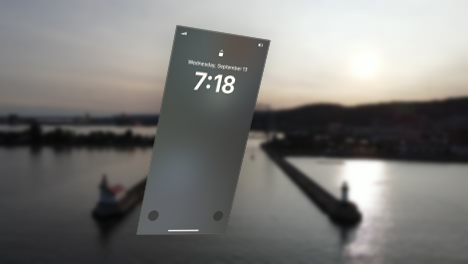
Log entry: 7:18
